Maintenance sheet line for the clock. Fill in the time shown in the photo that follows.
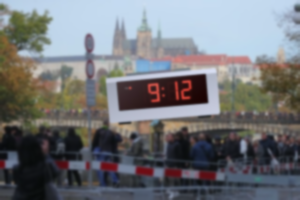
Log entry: 9:12
